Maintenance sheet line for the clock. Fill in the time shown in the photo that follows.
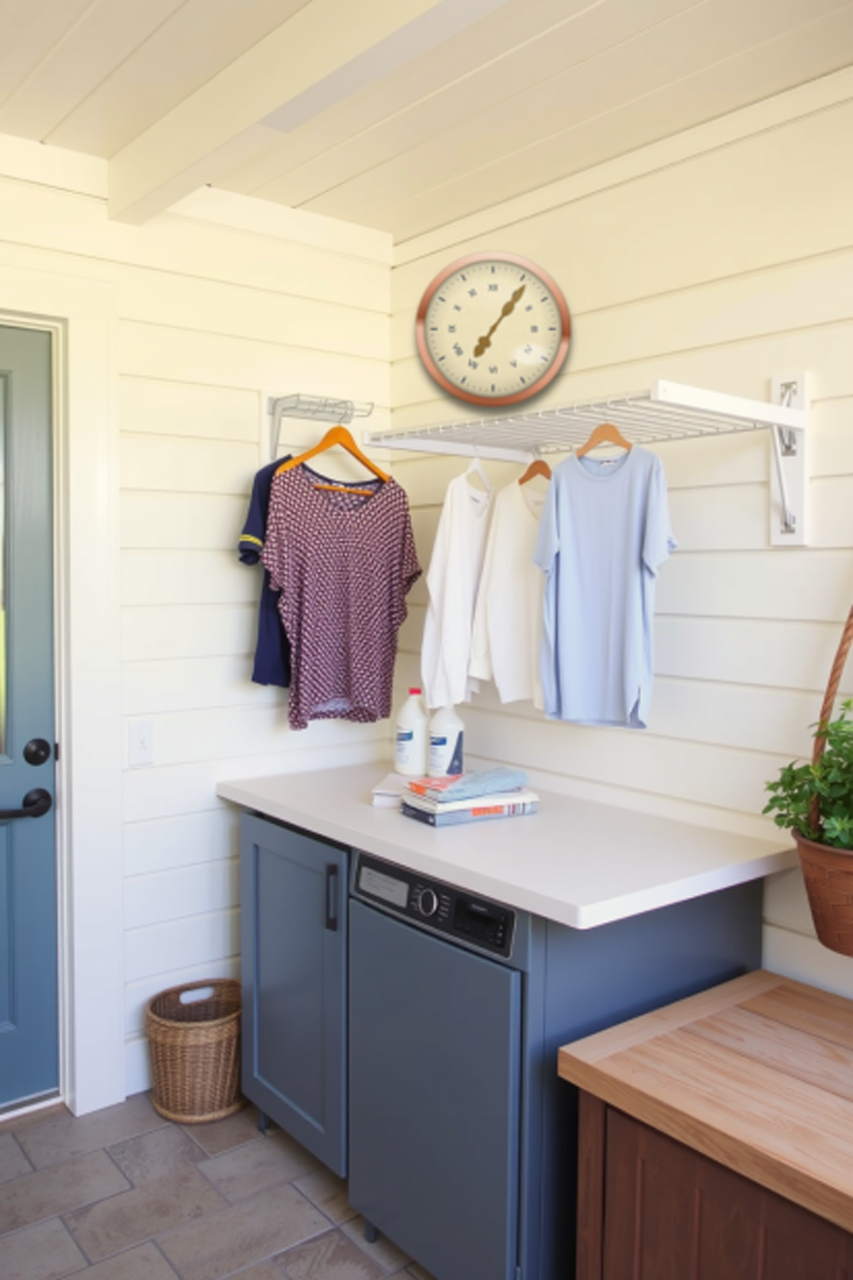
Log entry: 7:06
